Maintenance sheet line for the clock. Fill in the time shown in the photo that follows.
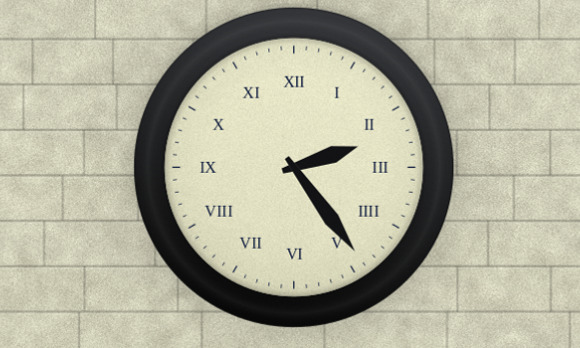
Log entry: 2:24
